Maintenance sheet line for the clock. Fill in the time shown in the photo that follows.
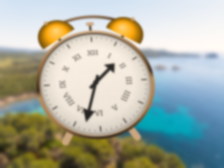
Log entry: 1:33
